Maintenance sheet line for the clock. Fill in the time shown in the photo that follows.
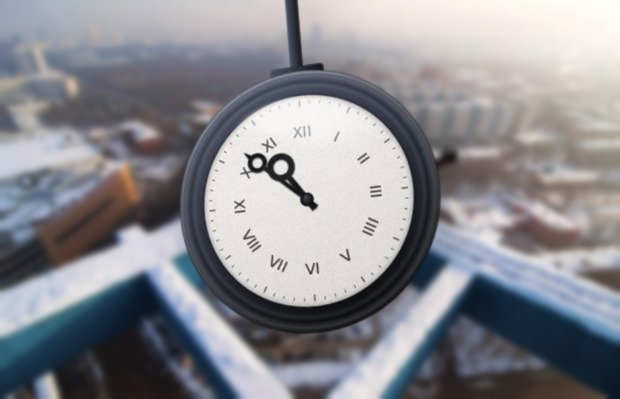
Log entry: 10:52
